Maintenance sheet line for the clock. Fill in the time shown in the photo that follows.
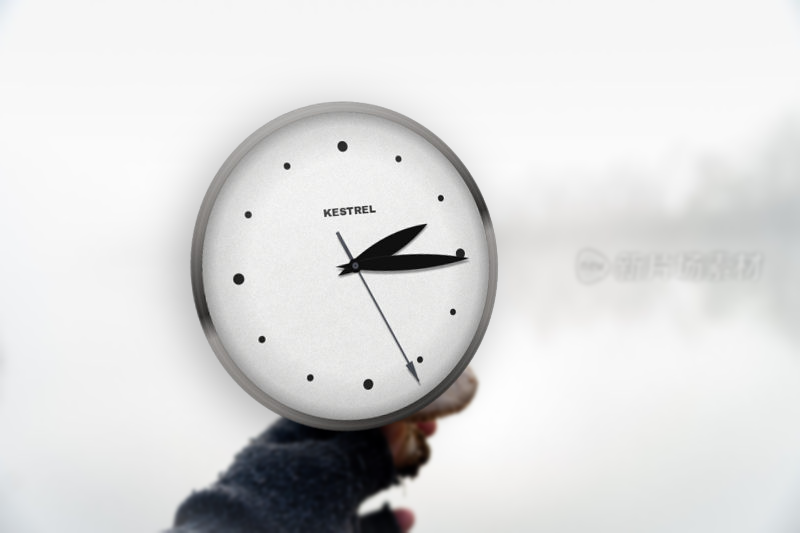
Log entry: 2:15:26
